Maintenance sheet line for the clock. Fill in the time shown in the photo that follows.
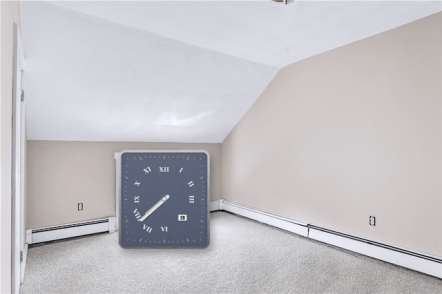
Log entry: 7:38
